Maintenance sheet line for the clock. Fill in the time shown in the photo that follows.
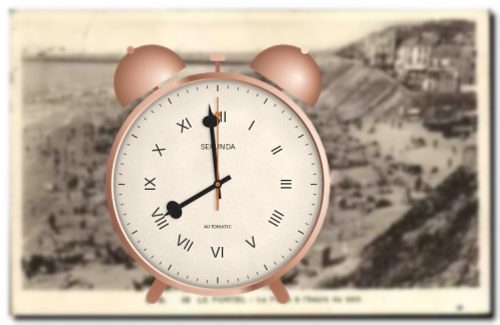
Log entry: 7:59:00
